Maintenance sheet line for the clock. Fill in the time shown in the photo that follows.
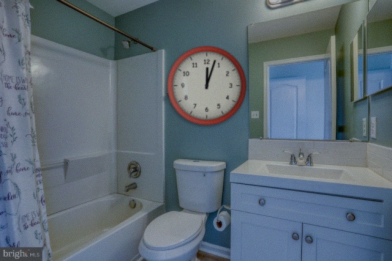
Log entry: 12:03
